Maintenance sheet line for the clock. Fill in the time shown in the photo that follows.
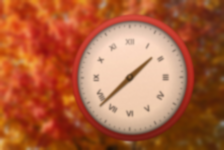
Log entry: 1:38
